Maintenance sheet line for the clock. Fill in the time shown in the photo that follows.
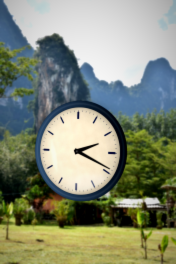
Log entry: 2:19
